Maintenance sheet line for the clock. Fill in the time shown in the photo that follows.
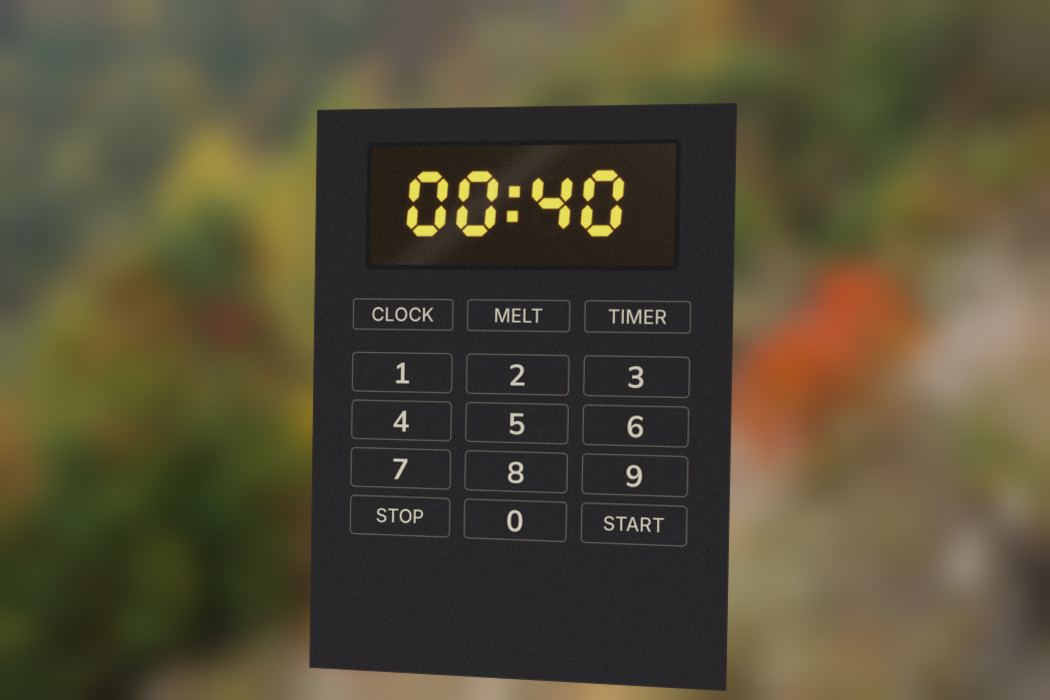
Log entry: 0:40
